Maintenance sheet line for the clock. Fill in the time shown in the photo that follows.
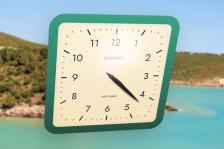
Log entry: 4:22
